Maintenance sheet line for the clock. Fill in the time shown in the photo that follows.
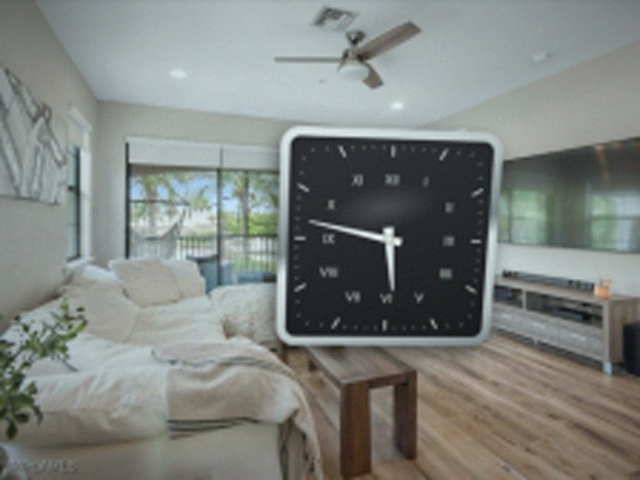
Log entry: 5:47
